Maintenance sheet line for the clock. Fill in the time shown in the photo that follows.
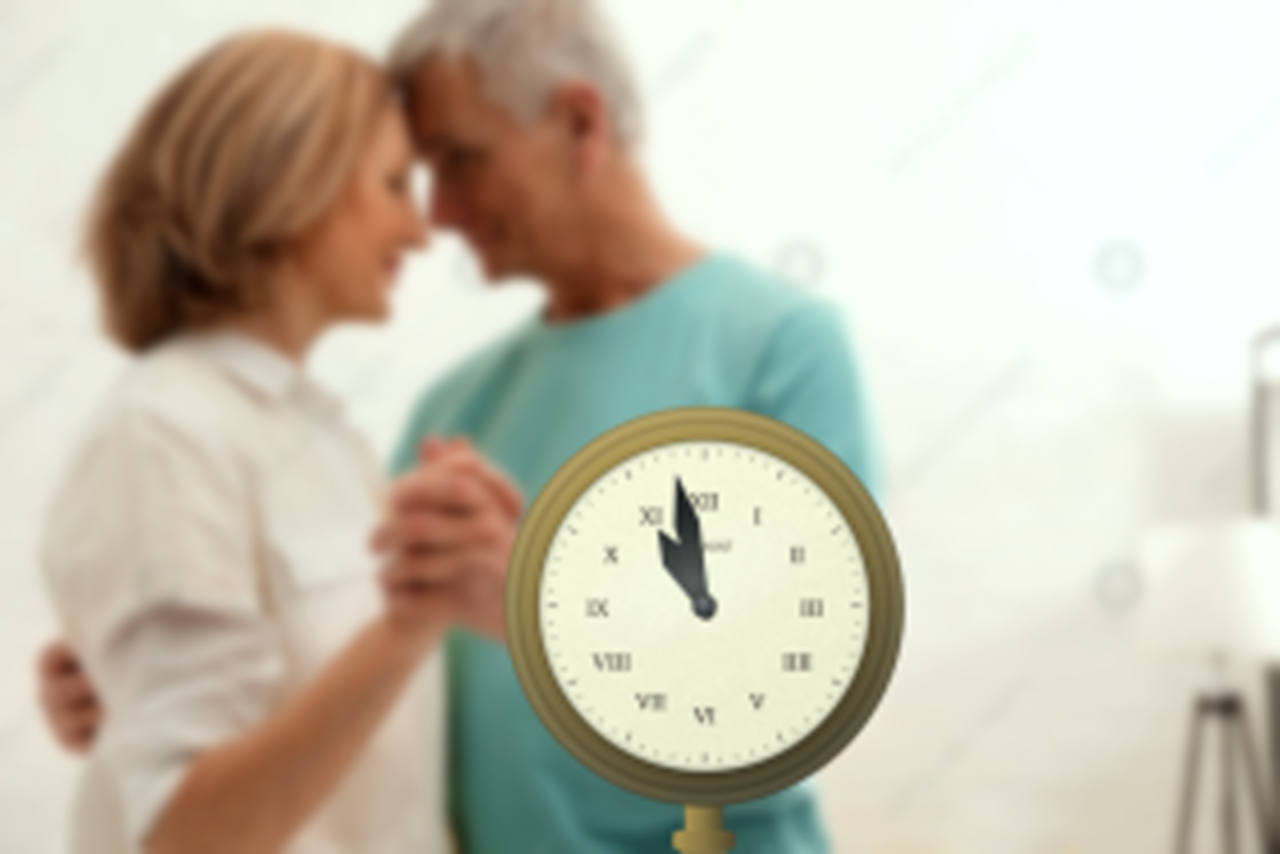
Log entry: 10:58
